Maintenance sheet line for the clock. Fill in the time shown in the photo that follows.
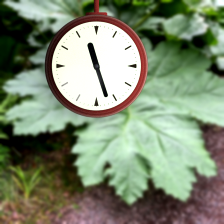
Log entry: 11:27
